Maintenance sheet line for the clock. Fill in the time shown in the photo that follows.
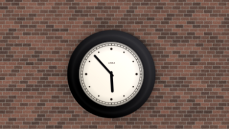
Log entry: 5:53
